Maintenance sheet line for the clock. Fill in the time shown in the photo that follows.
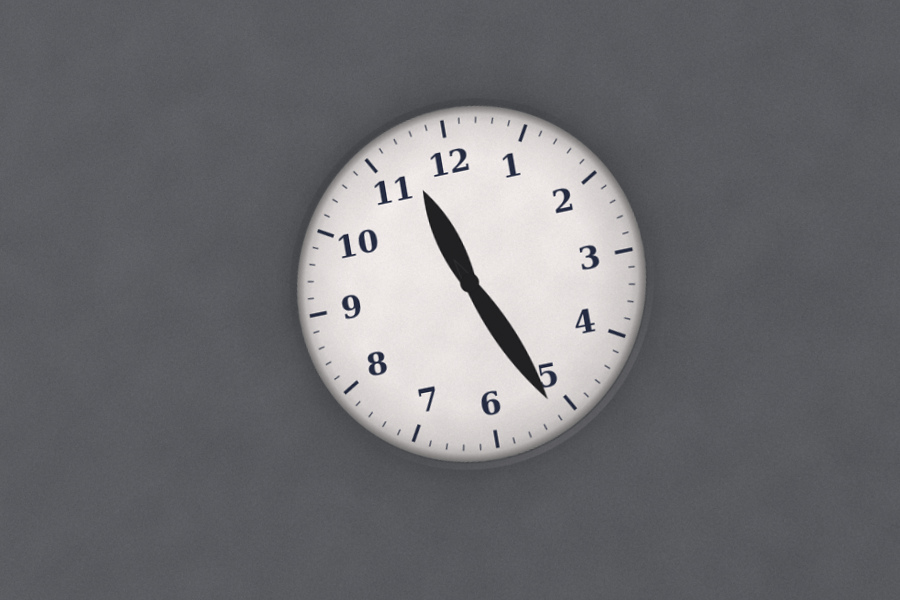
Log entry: 11:26
